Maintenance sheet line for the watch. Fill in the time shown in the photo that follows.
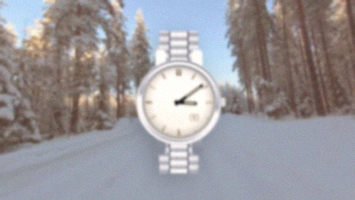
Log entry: 3:09
